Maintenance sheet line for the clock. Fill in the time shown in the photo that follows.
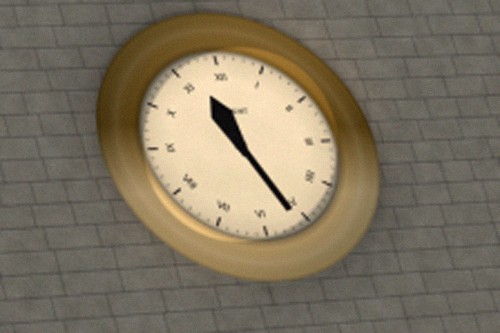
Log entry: 11:26
